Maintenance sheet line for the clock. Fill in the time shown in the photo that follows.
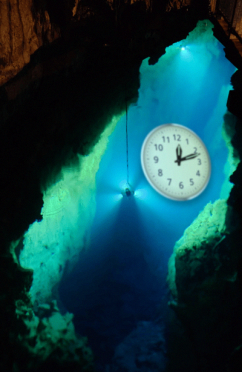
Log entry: 12:12
